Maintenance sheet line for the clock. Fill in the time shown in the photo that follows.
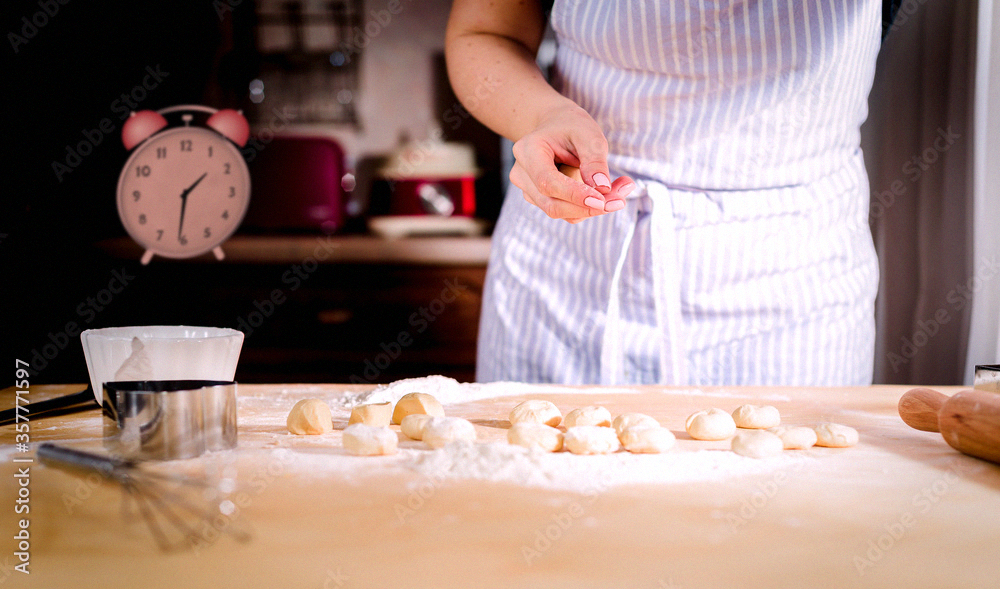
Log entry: 1:31
